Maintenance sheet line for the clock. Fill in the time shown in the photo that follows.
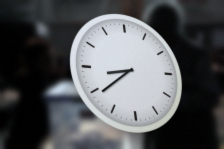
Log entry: 8:39
